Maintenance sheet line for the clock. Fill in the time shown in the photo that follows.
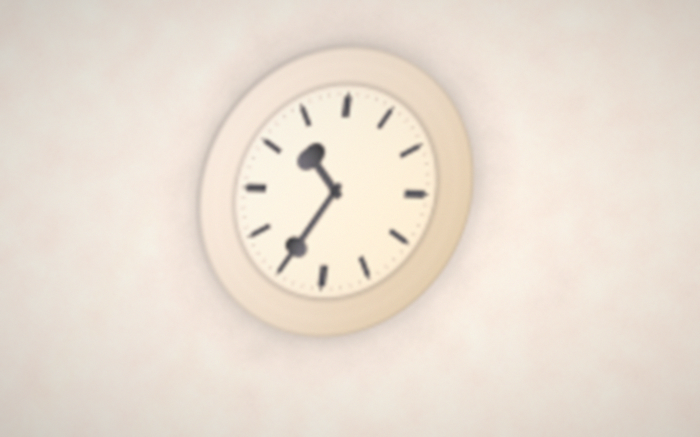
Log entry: 10:35
